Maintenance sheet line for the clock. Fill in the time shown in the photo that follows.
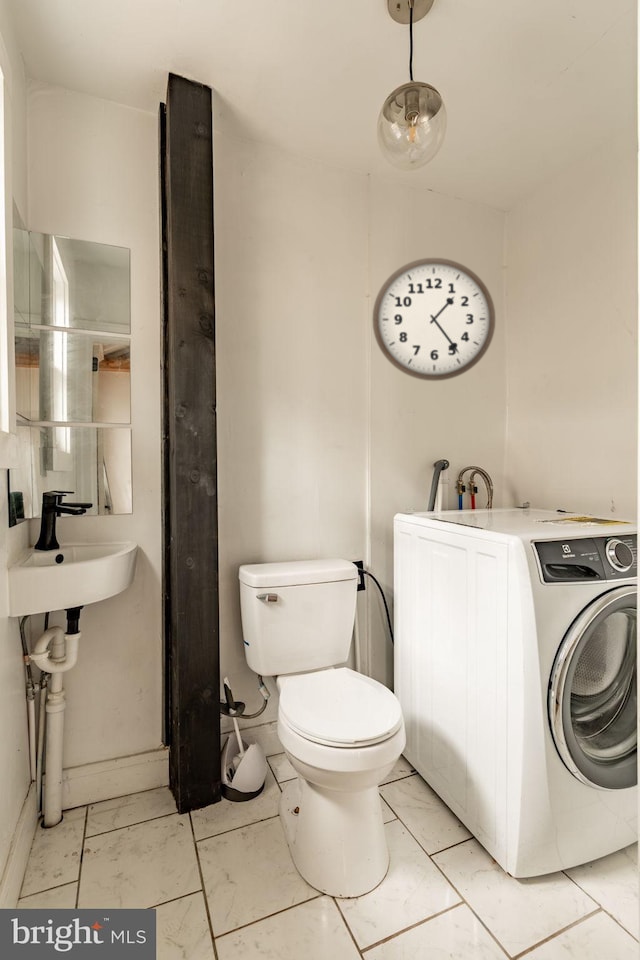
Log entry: 1:24
